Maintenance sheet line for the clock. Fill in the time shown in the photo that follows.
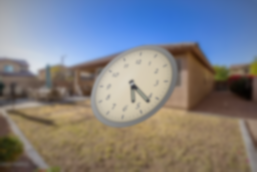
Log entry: 5:22
